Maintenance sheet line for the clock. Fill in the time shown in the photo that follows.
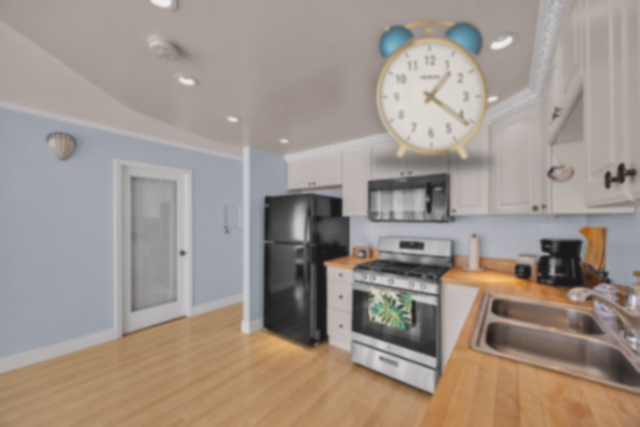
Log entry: 1:21
